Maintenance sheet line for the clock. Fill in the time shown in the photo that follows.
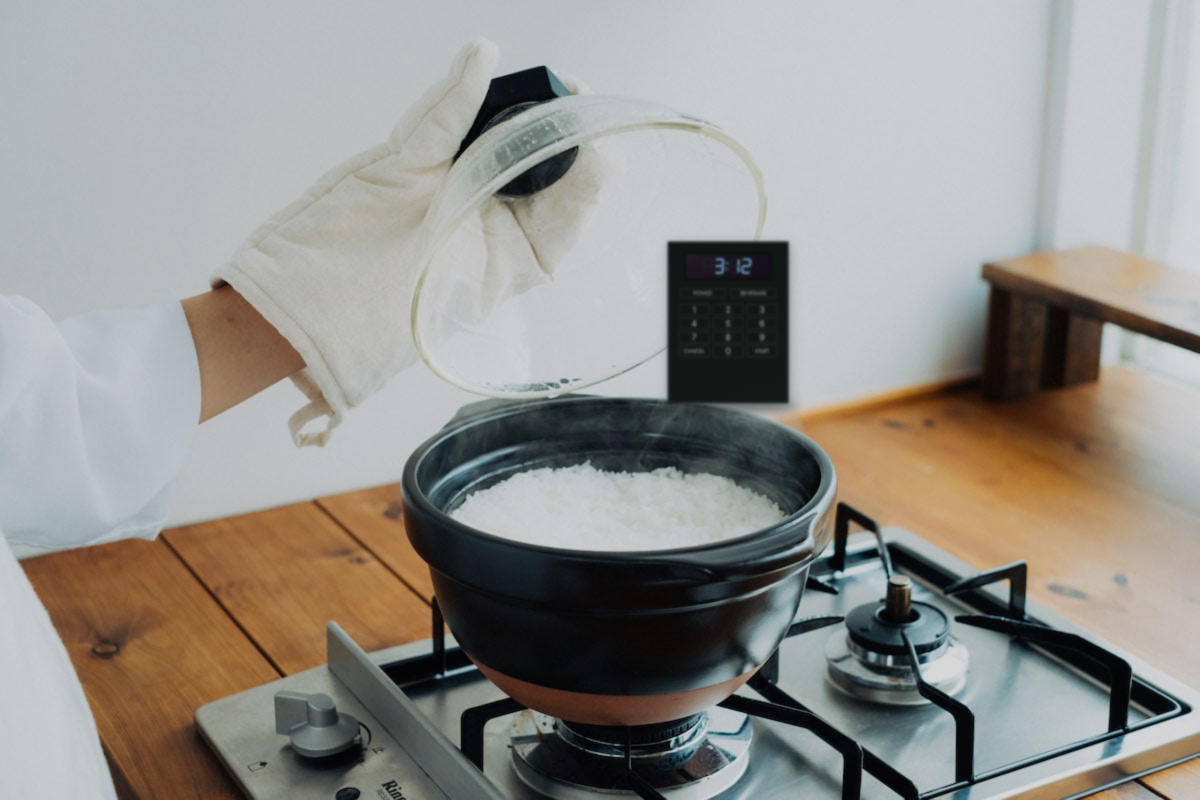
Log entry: 3:12
